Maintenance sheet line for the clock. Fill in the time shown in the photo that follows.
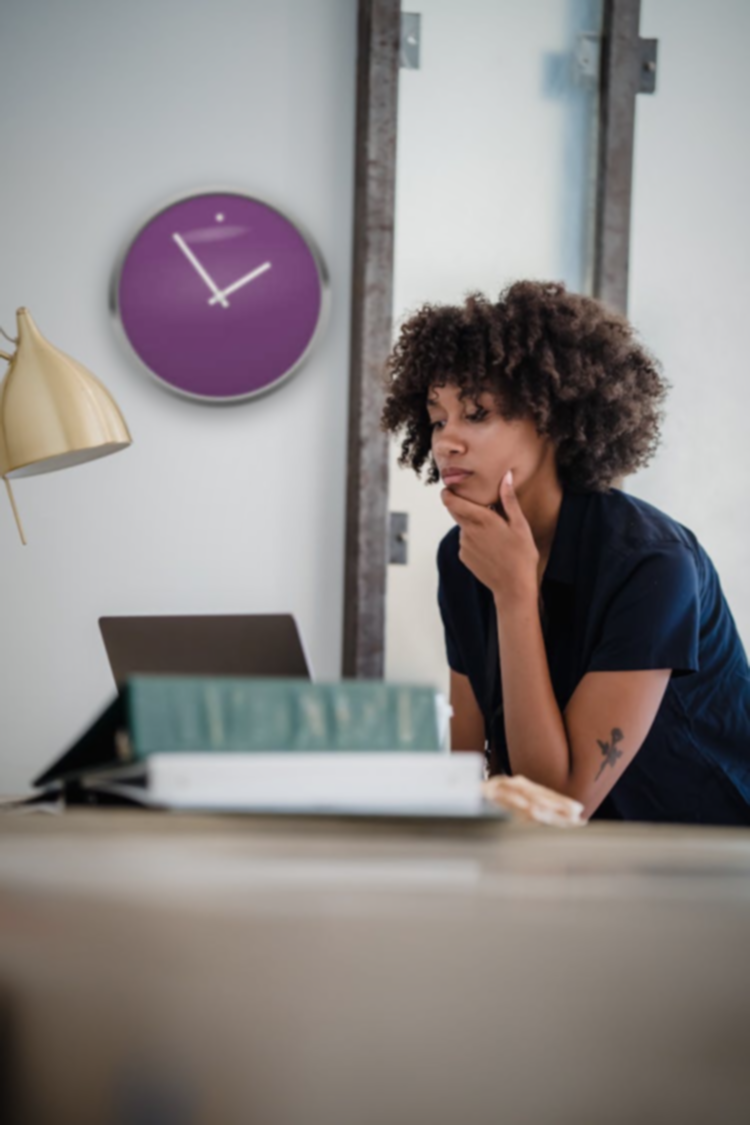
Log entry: 1:54
